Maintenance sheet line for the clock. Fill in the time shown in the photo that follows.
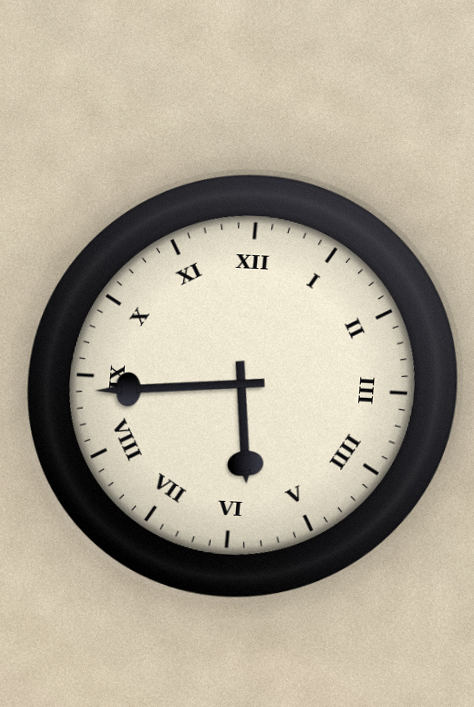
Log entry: 5:44
